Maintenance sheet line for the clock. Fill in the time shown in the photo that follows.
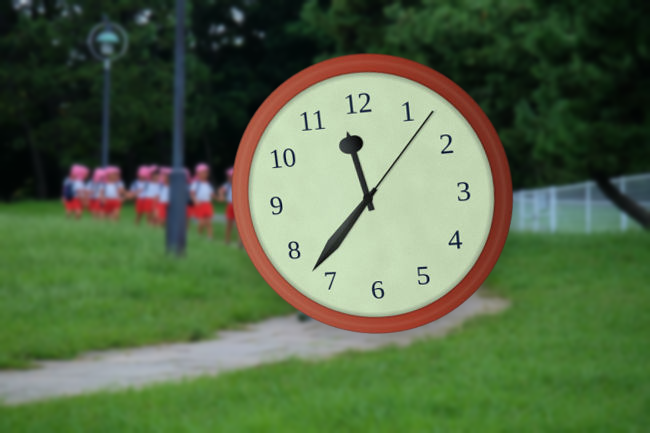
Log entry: 11:37:07
